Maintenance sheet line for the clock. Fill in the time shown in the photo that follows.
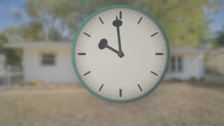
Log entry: 9:59
